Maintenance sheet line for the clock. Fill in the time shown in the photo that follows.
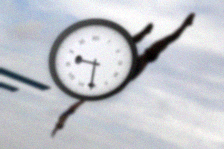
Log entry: 9:31
